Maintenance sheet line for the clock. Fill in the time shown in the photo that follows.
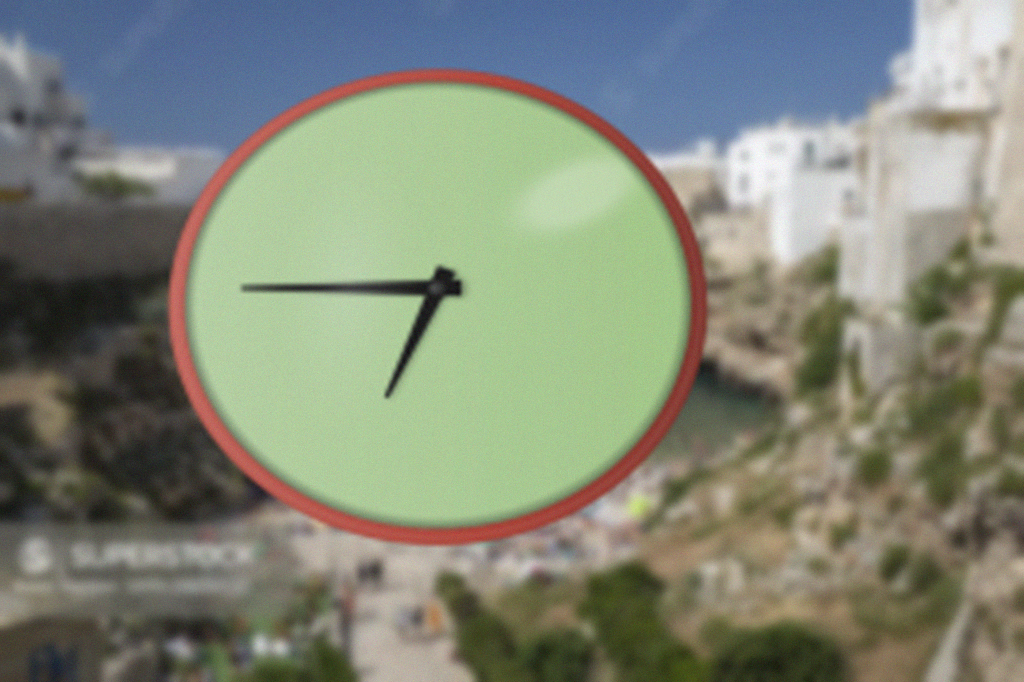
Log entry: 6:45
